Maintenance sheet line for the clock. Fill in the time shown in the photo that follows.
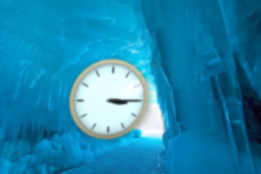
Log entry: 3:15
